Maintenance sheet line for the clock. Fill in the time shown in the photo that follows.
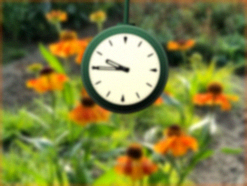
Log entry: 9:45
